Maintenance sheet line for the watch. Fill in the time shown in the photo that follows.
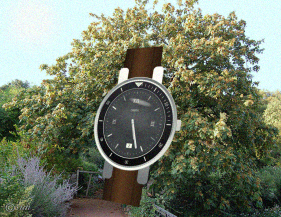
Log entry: 5:27
